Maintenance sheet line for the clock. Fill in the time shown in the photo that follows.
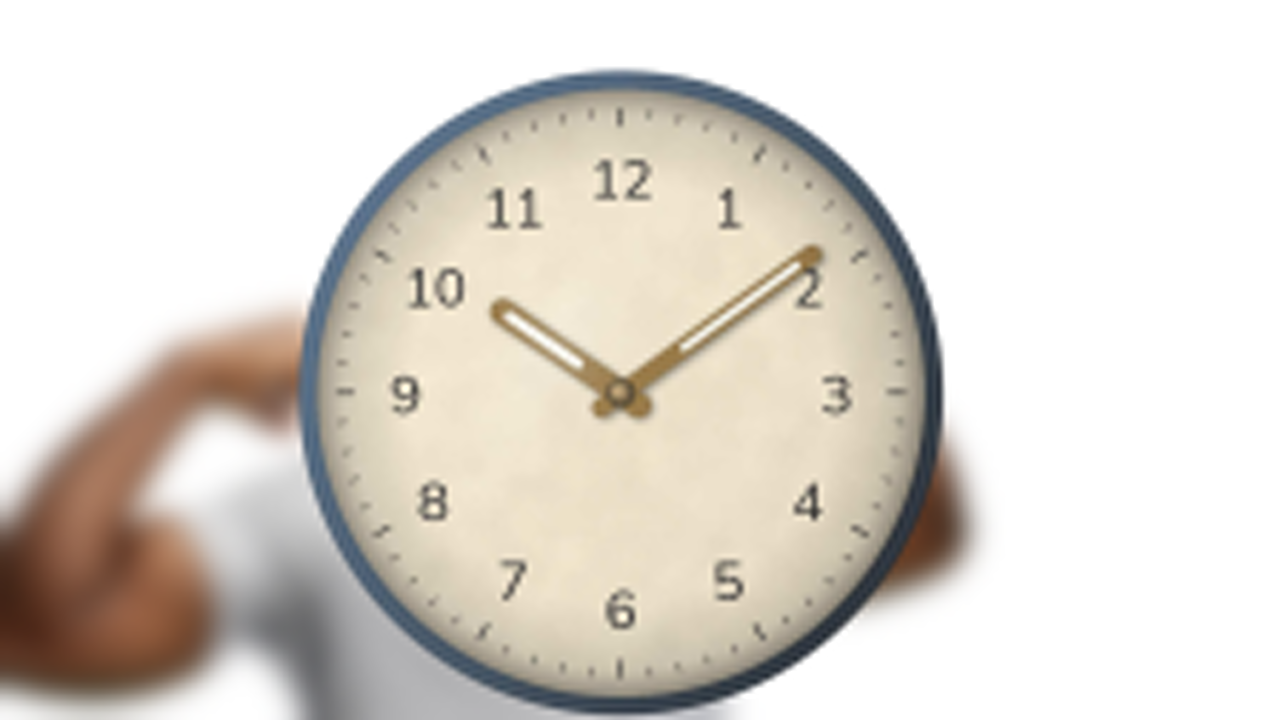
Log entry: 10:09
